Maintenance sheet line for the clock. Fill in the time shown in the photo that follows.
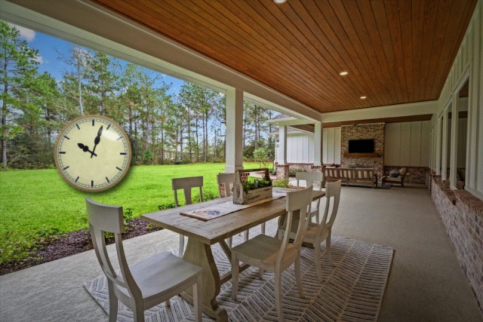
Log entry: 10:03
